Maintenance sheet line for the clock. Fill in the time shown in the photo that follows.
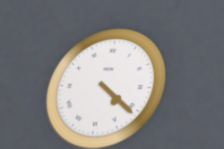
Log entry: 4:21
